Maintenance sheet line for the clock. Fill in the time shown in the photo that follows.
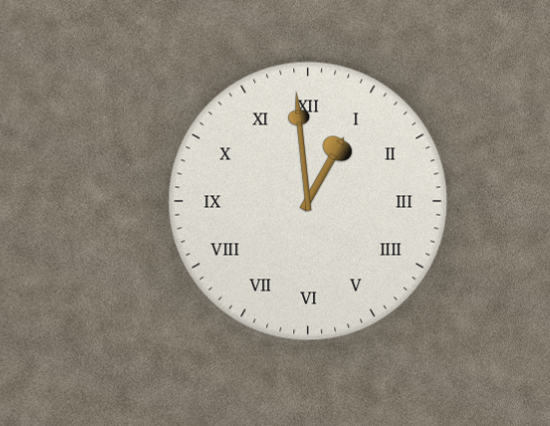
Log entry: 12:59
